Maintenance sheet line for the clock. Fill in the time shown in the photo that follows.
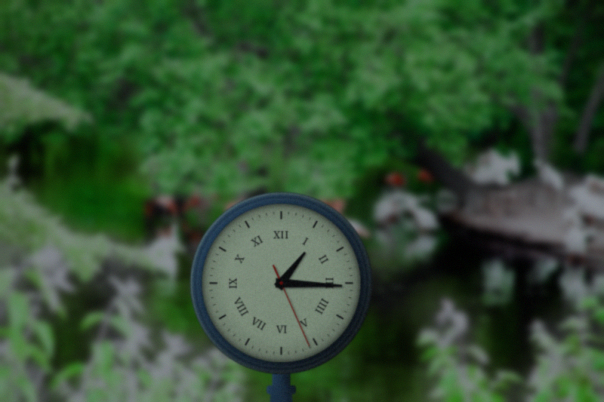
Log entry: 1:15:26
